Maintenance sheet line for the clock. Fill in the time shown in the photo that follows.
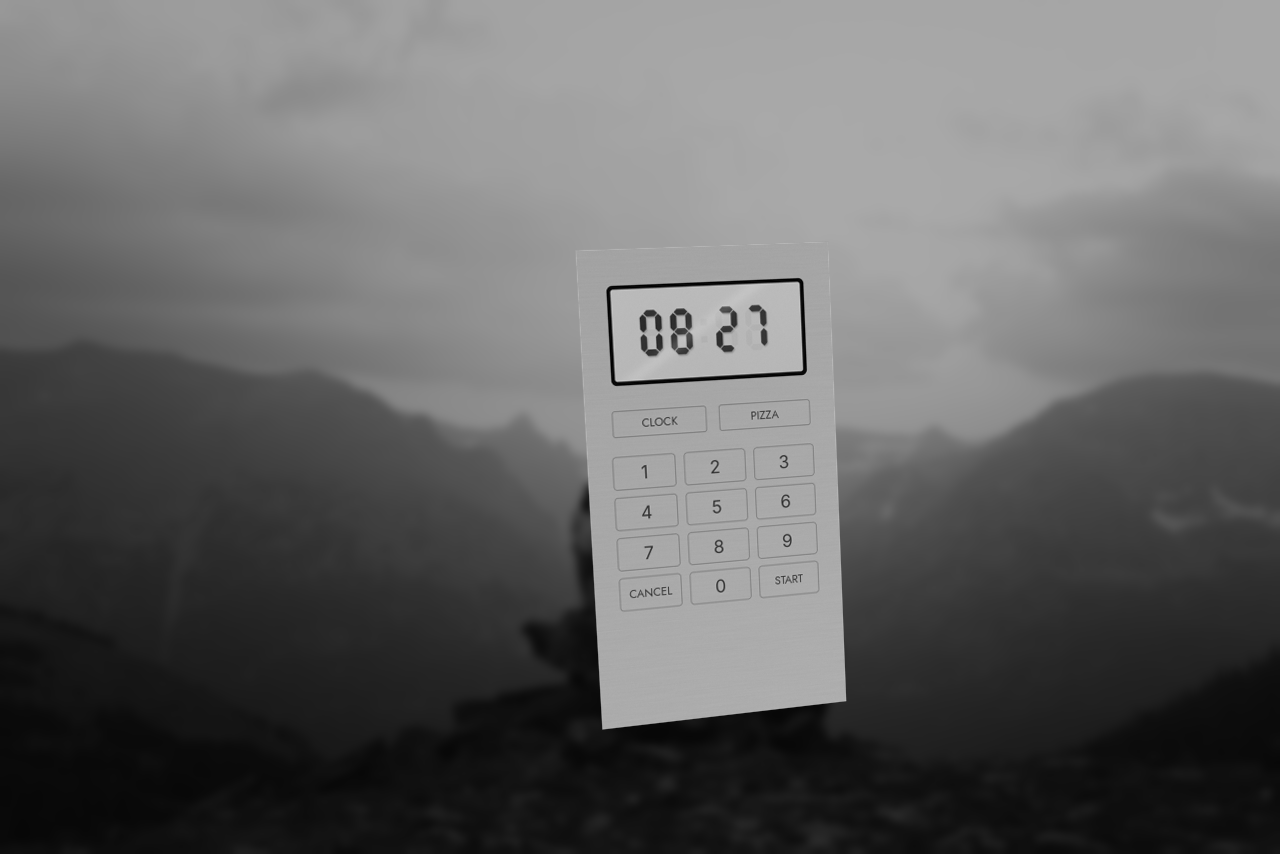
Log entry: 8:27
